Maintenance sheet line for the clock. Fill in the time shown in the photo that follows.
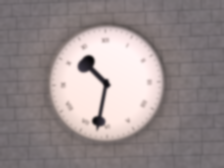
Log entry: 10:32
